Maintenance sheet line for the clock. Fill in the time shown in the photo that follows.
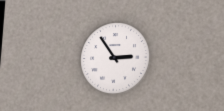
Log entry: 2:54
